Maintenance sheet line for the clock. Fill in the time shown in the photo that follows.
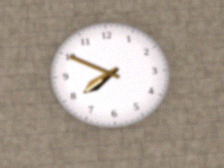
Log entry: 7:50
